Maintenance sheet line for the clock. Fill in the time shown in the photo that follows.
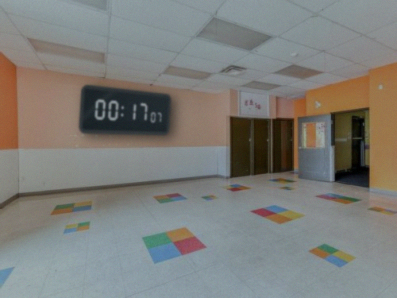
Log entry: 0:17
